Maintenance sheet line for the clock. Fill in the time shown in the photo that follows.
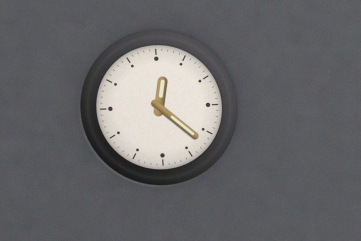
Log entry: 12:22
